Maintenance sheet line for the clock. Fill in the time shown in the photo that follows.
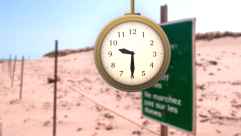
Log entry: 9:30
